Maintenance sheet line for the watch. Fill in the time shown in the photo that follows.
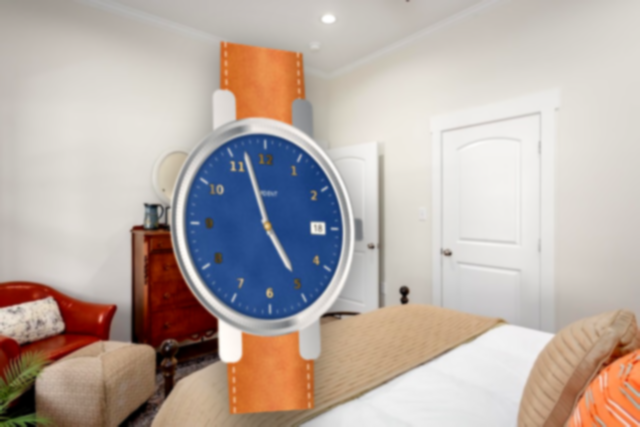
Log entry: 4:57
